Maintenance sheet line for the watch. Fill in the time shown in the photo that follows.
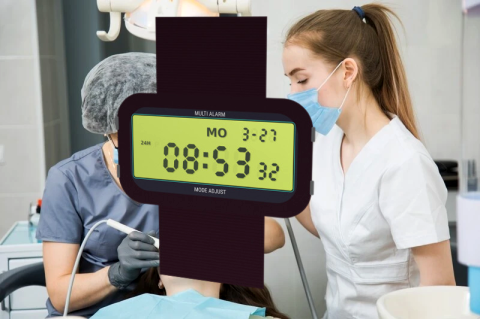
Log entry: 8:53:32
